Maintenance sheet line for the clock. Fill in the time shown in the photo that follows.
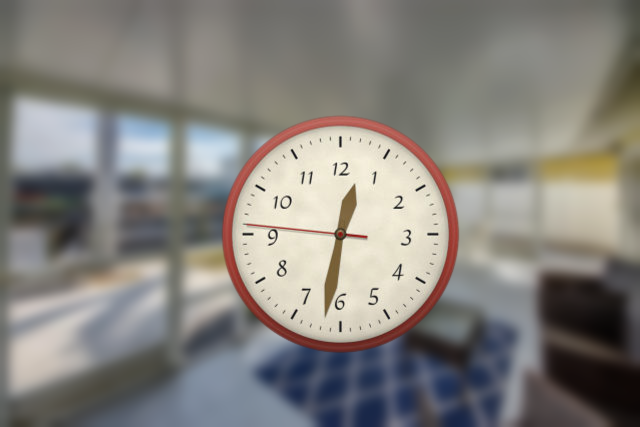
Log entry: 12:31:46
